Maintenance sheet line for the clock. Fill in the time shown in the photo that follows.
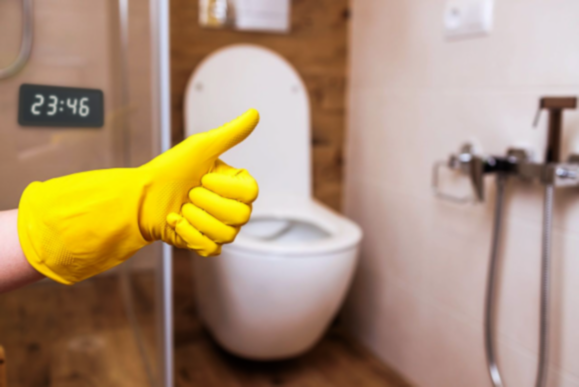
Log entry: 23:46
